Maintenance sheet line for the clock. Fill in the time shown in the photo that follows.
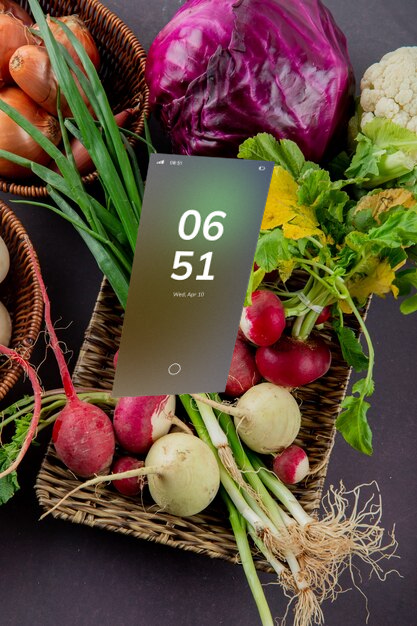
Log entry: 6:51
